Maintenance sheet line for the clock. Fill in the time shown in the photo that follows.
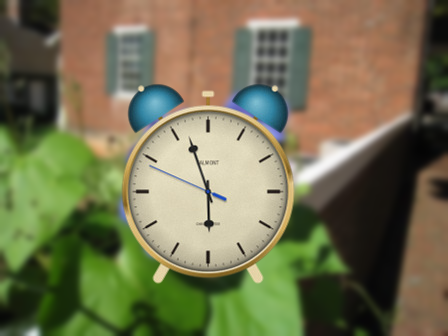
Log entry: 5:56:49
